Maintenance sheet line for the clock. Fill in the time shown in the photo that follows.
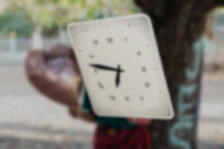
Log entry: 6:47
